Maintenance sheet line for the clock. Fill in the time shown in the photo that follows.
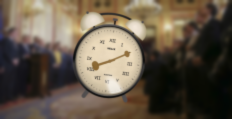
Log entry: 8:10
